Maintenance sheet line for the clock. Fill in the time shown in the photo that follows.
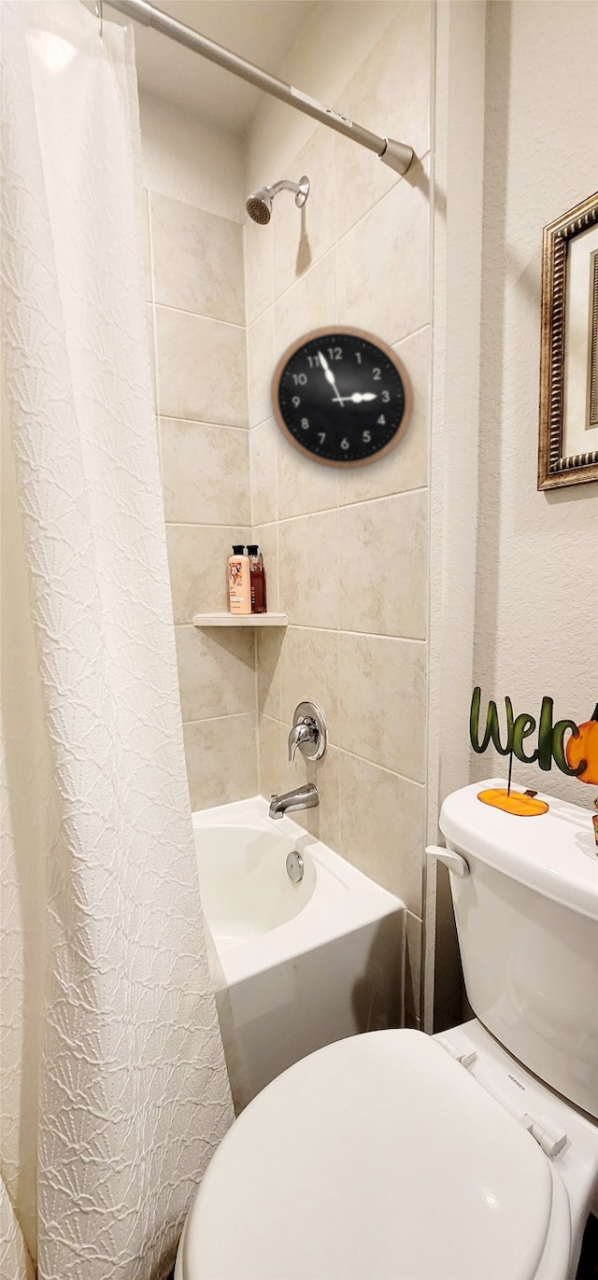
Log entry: 2:57
